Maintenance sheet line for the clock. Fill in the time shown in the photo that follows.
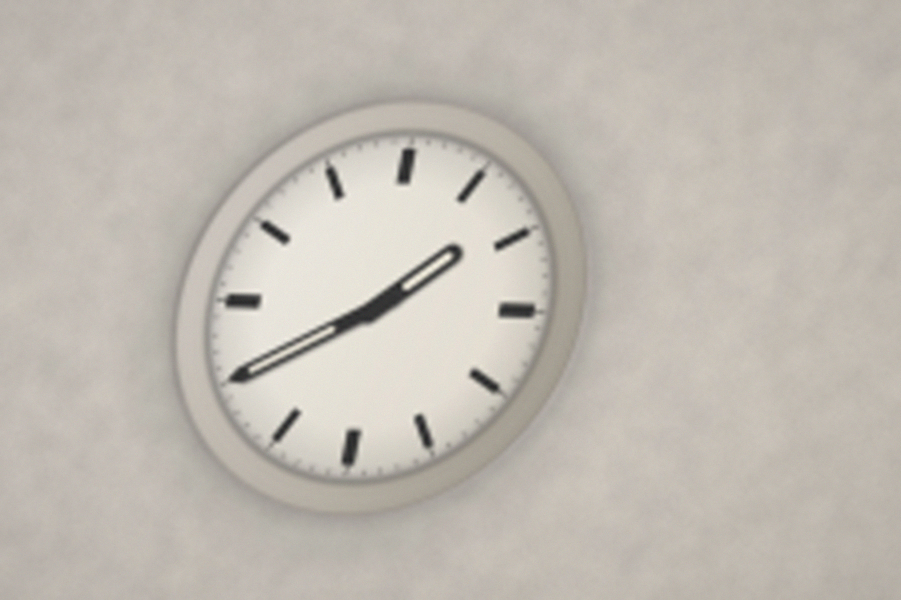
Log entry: 1:40
